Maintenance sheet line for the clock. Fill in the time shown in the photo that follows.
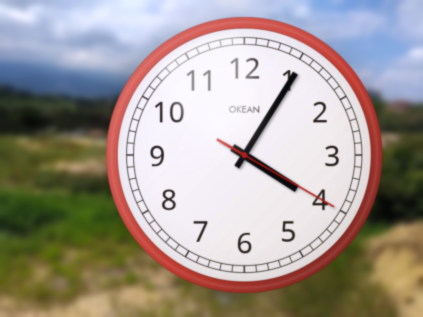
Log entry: 4:05:20
